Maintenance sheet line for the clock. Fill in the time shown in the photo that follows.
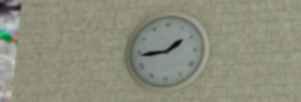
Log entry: 1:44
